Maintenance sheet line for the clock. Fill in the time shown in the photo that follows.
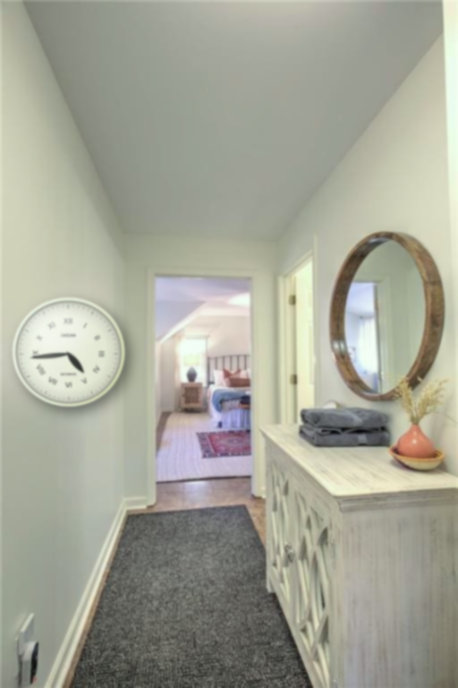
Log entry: 4:44
